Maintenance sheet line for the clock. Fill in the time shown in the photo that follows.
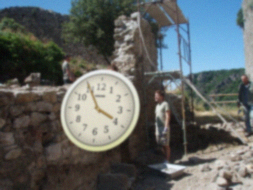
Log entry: 3:55
